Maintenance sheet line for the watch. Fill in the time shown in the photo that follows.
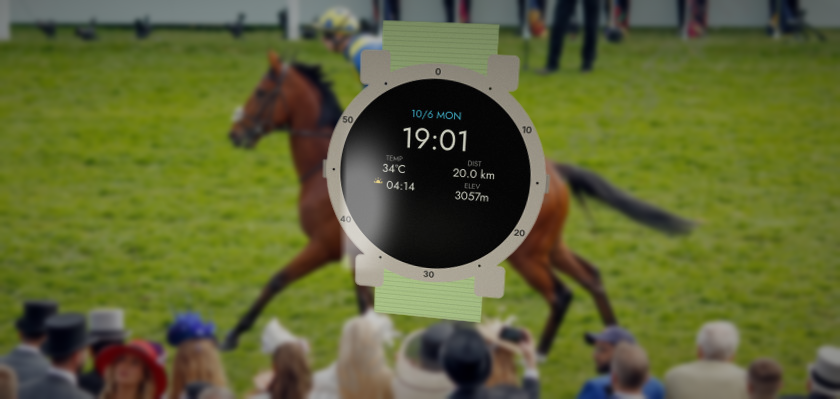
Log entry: 19:01
